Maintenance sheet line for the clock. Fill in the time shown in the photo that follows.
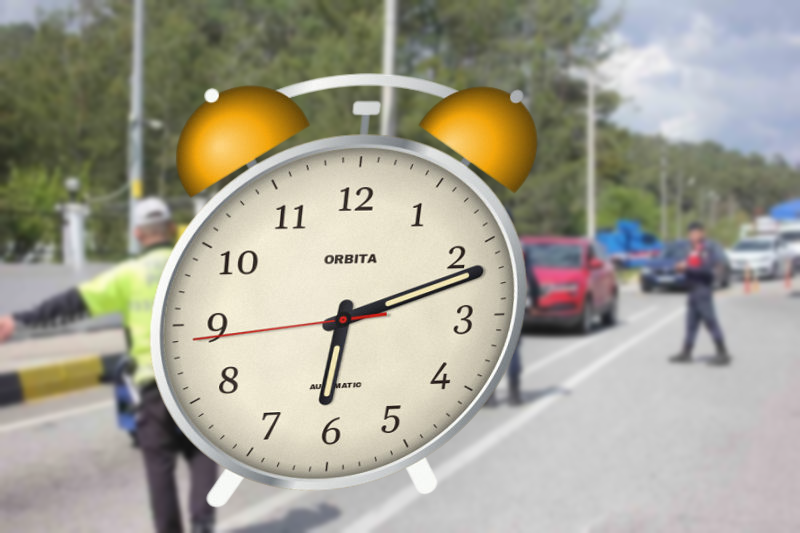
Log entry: 6:11:44
